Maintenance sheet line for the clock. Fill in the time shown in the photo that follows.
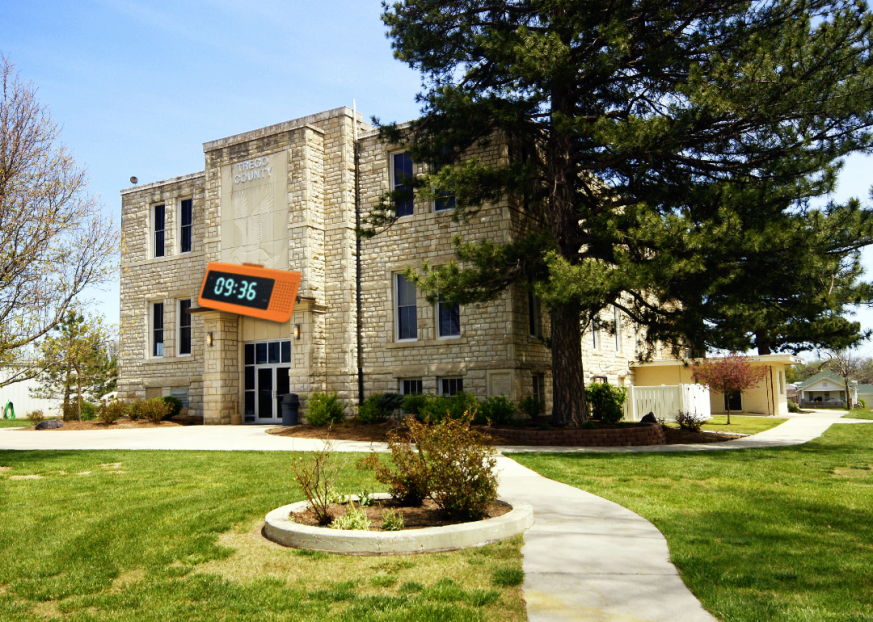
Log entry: 9:36
